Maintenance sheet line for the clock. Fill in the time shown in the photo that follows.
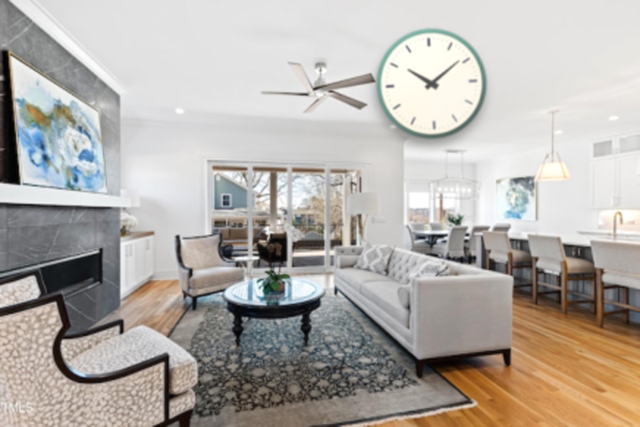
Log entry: 10:09
